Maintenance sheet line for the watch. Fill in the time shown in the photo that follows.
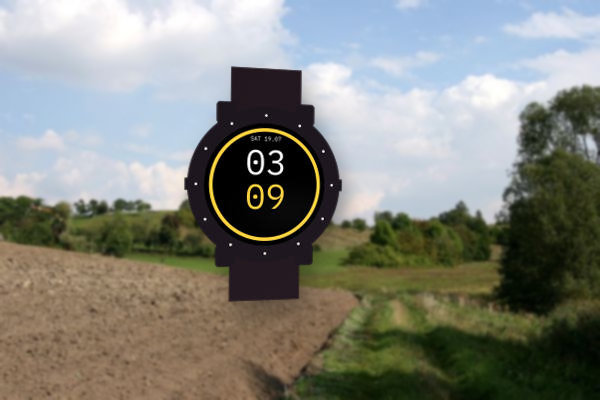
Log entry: 3:09
